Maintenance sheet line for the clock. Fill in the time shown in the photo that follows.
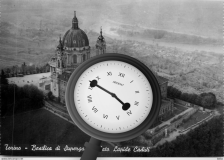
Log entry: 3:47
